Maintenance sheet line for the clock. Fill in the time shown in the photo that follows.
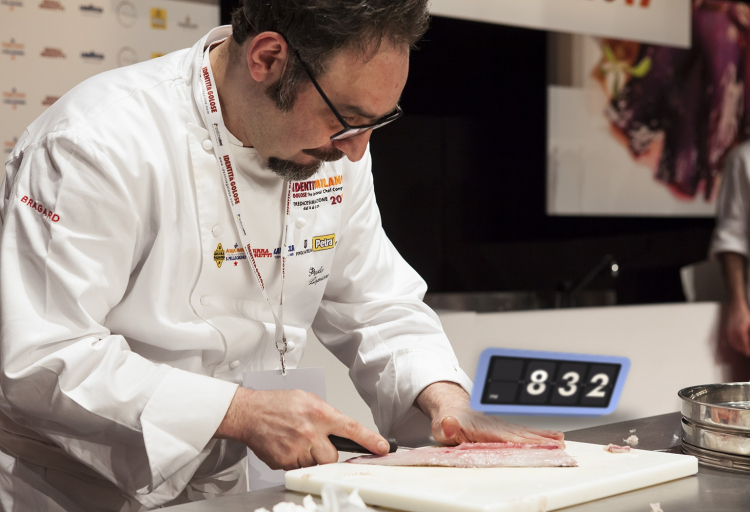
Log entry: 8:32
